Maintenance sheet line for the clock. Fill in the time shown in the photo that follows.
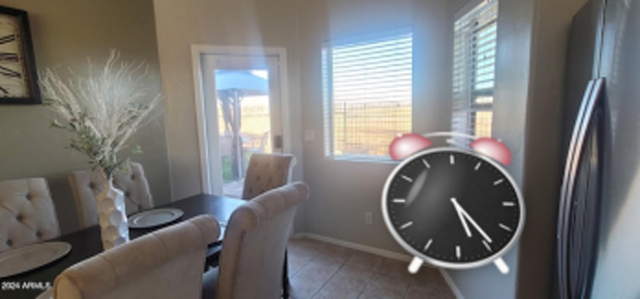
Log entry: 5:24
